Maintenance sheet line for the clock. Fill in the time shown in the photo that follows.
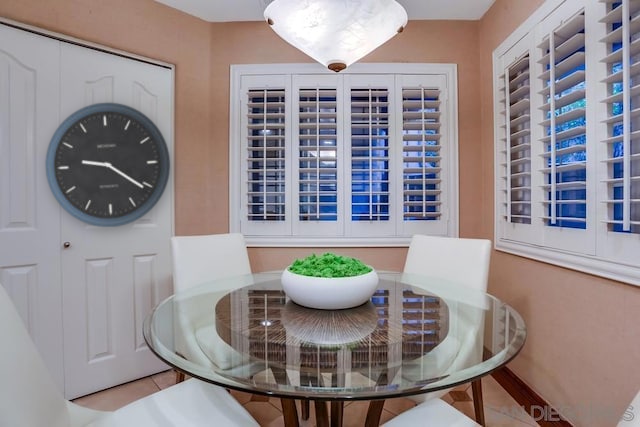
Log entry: 9:21
